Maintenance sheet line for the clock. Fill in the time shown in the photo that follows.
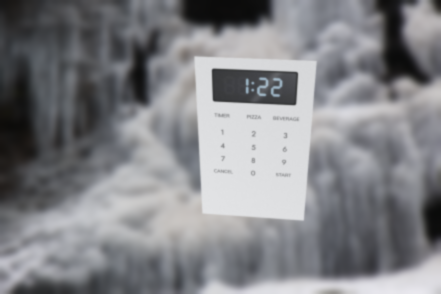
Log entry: 1:22
